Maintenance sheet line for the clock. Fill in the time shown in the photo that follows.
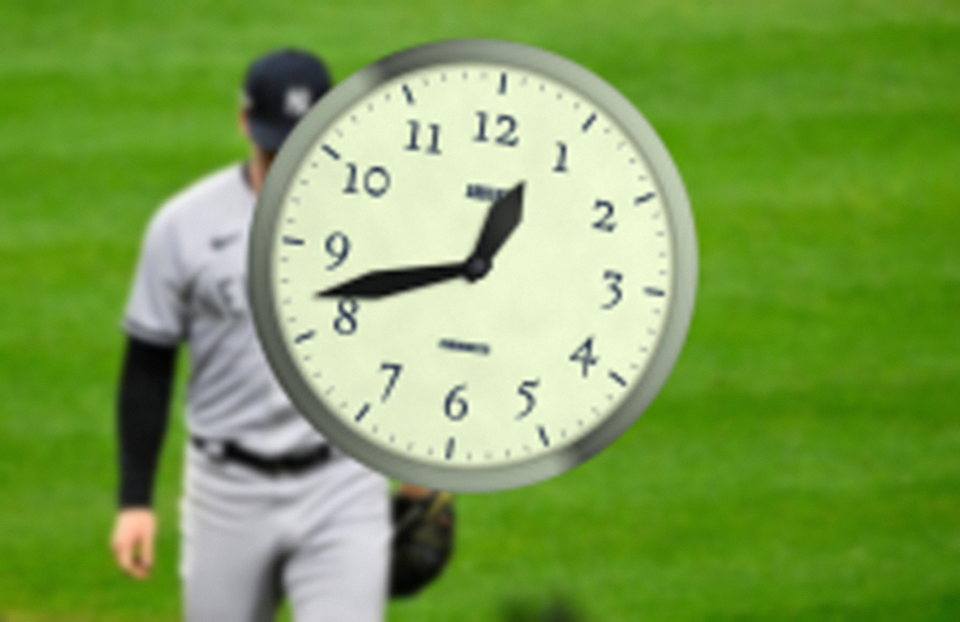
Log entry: 12:42
